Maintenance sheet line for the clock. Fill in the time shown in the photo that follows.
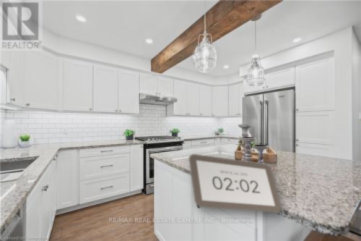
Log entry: 2:02
